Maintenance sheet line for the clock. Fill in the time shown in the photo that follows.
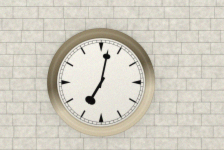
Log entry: 7:02
